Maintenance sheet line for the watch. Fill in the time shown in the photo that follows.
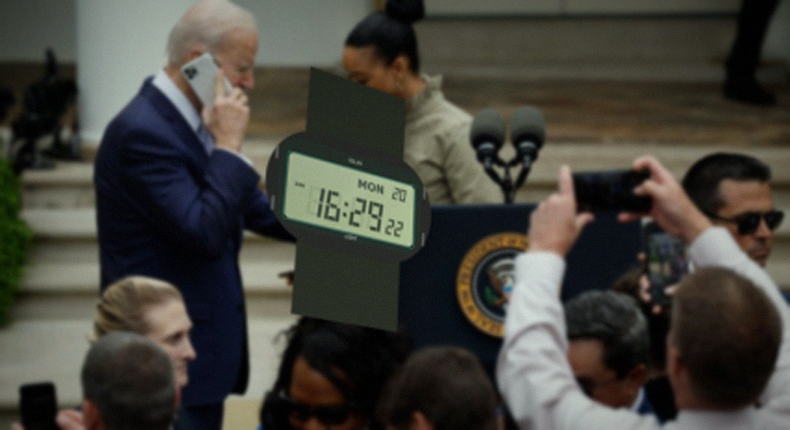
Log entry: 16:29:22
